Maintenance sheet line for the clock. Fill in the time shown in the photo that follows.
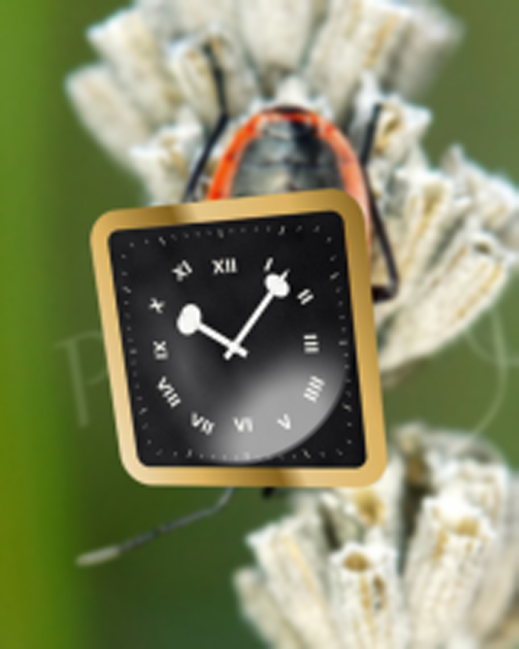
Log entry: 10:07
